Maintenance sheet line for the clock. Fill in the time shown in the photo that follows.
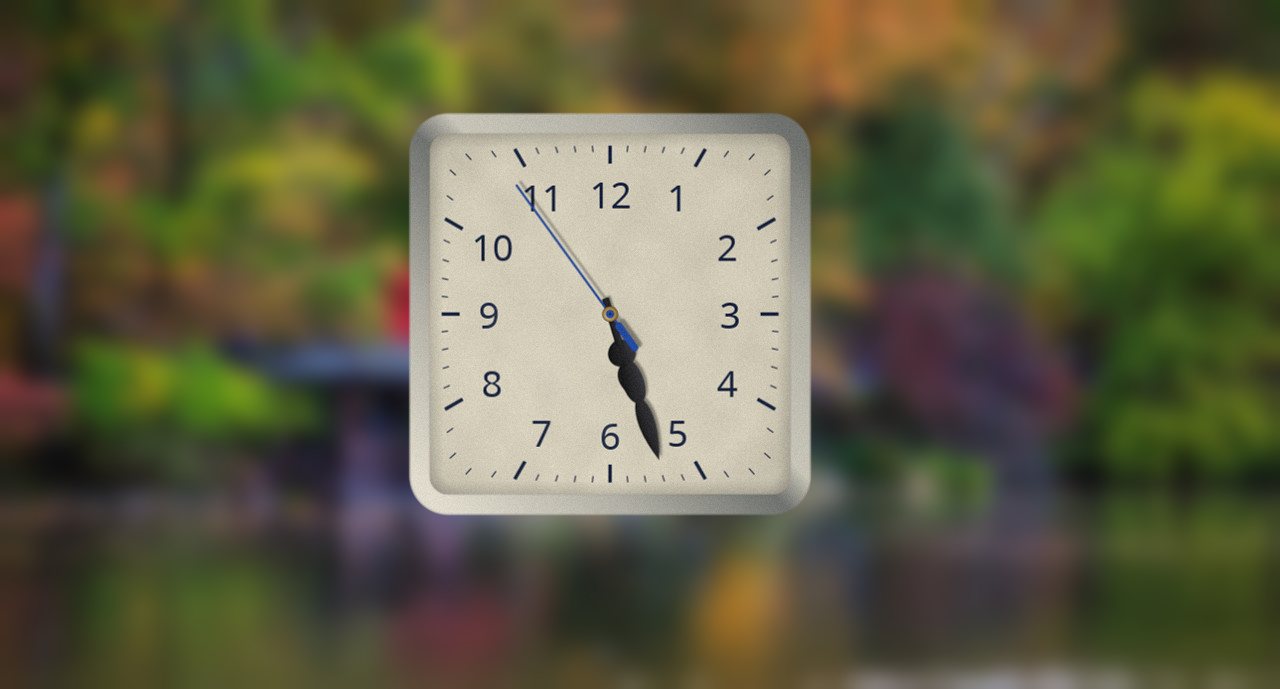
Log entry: 5:26:54
